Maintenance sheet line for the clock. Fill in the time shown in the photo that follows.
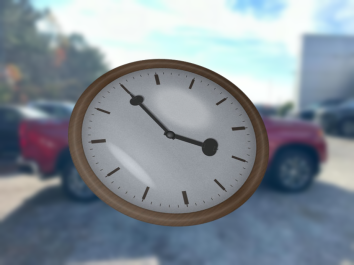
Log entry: 3:55
